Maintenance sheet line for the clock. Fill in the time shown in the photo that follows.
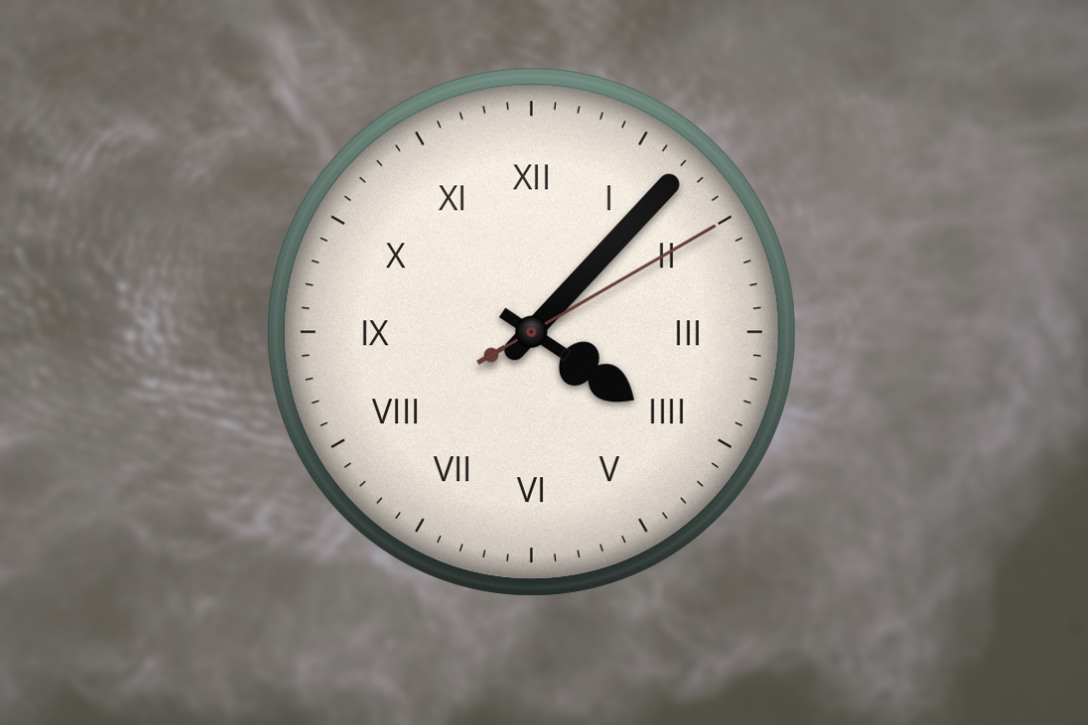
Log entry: 4:07:10
